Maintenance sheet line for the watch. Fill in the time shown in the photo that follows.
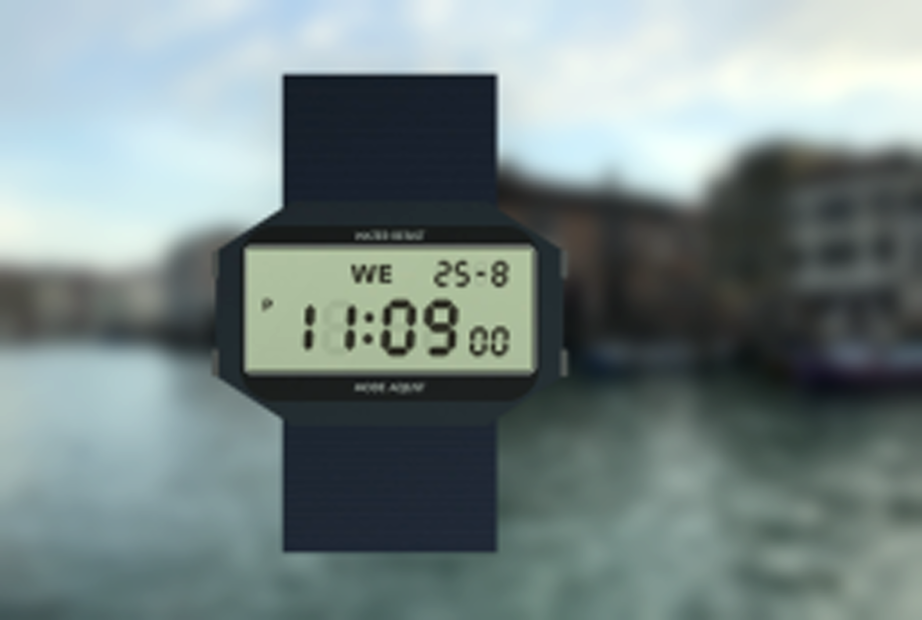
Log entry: 11:09:00
